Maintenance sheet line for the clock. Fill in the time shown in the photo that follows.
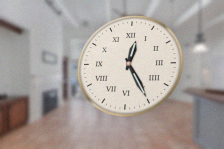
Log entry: 12:25
